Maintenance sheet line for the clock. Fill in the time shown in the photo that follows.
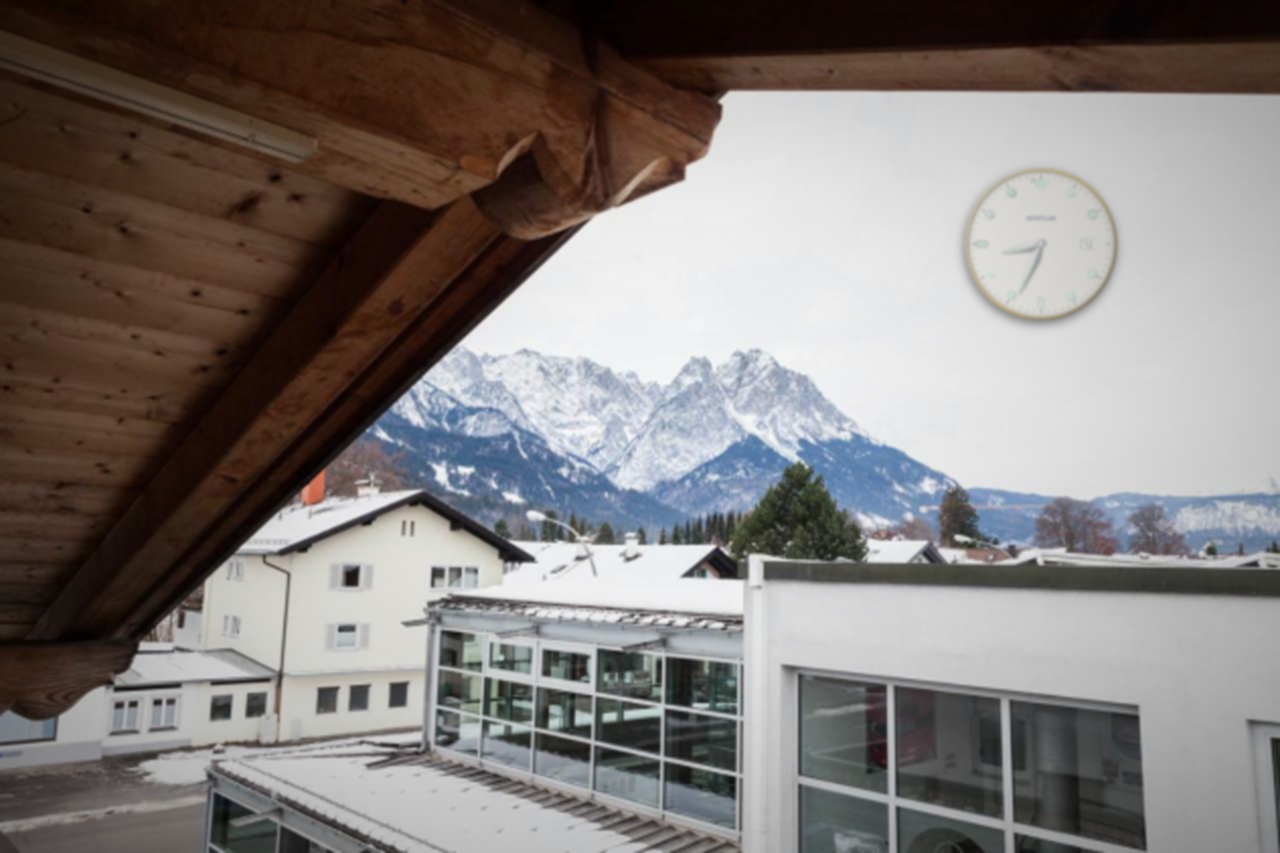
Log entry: 8:34
